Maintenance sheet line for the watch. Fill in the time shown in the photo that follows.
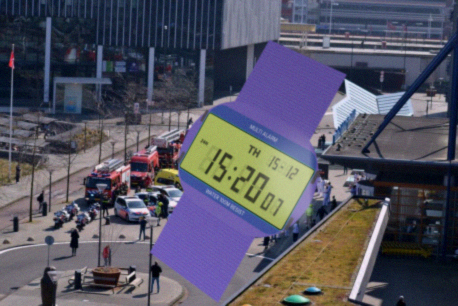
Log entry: 15:20:07
